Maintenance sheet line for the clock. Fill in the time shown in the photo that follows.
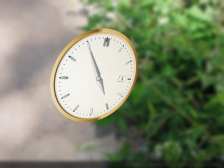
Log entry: 4:55
